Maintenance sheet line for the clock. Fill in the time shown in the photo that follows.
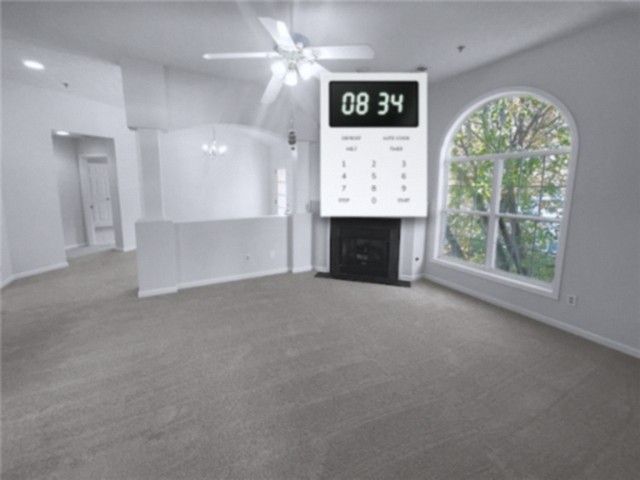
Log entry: 8:34
